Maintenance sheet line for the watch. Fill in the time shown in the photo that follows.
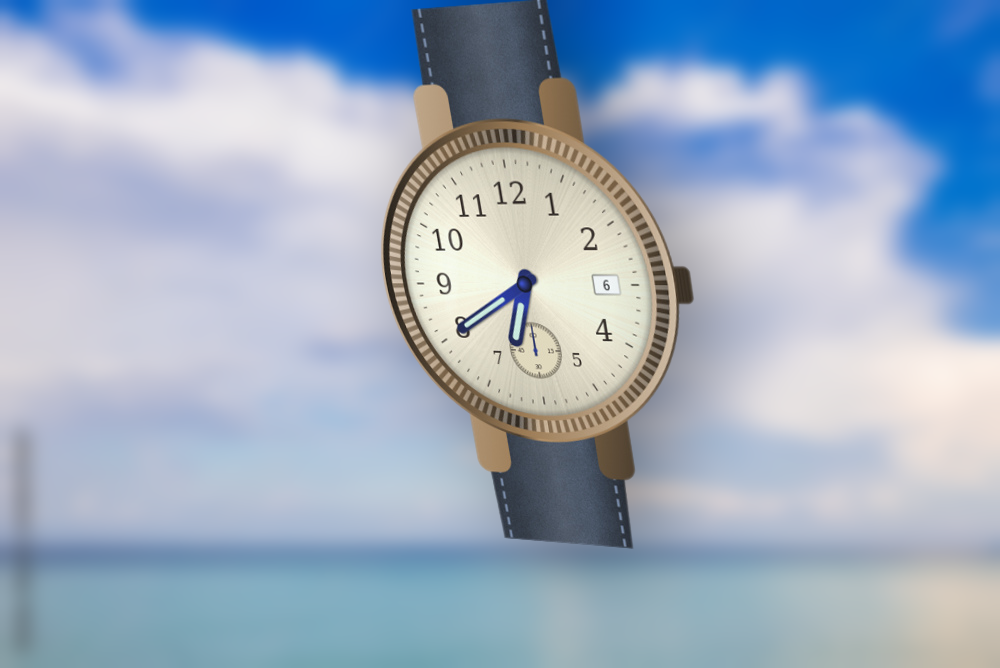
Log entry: 6:40
